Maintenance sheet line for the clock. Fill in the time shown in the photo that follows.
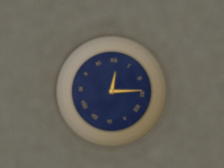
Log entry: 12:14
